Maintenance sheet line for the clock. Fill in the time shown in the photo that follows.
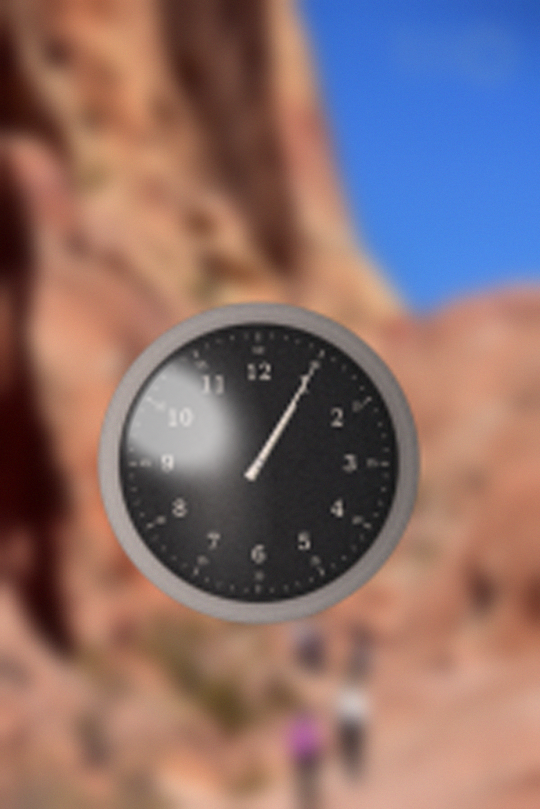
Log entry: 1:05
